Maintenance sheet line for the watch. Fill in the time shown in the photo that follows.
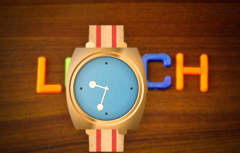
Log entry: 9:33
